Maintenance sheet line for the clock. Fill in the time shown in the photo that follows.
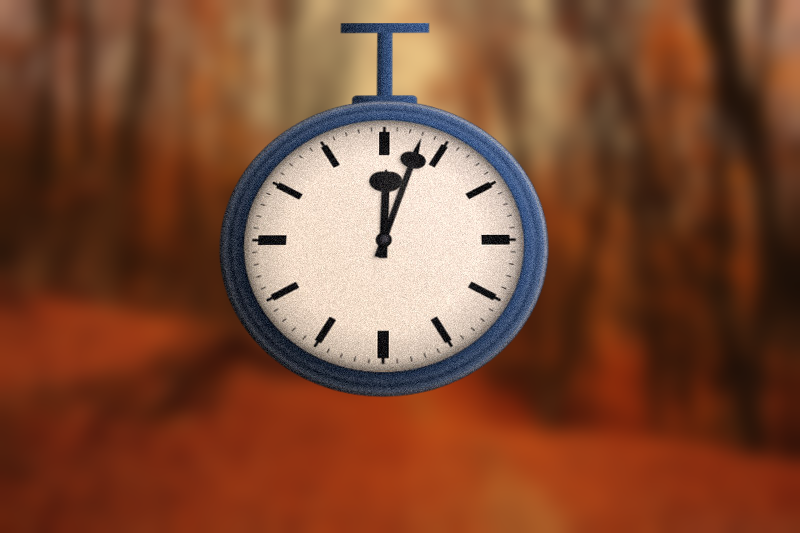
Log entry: 12:03
